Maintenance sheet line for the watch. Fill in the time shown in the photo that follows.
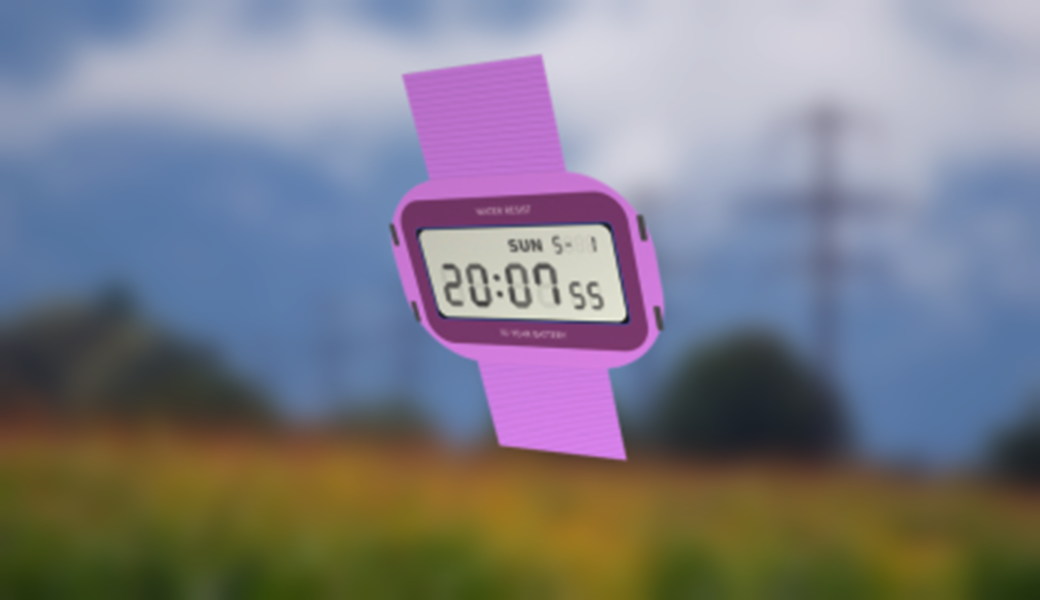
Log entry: 20:07:55
